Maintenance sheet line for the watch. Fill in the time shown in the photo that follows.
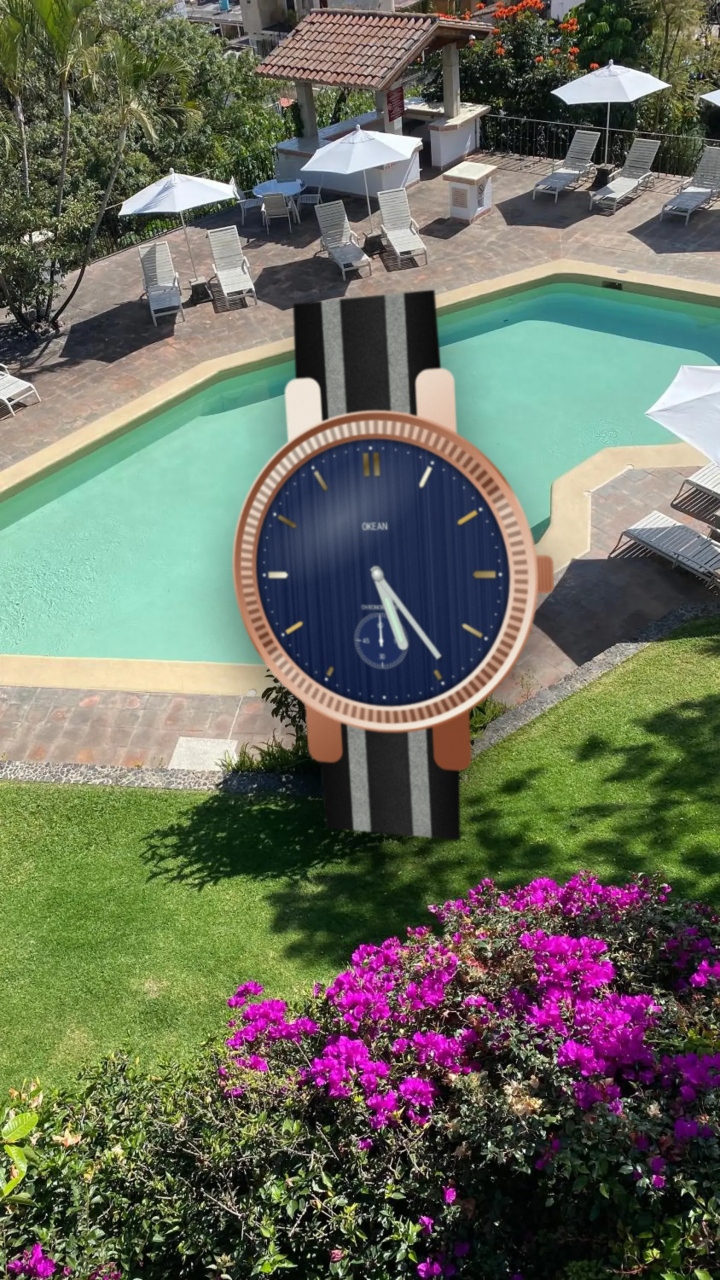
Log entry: 5:24
